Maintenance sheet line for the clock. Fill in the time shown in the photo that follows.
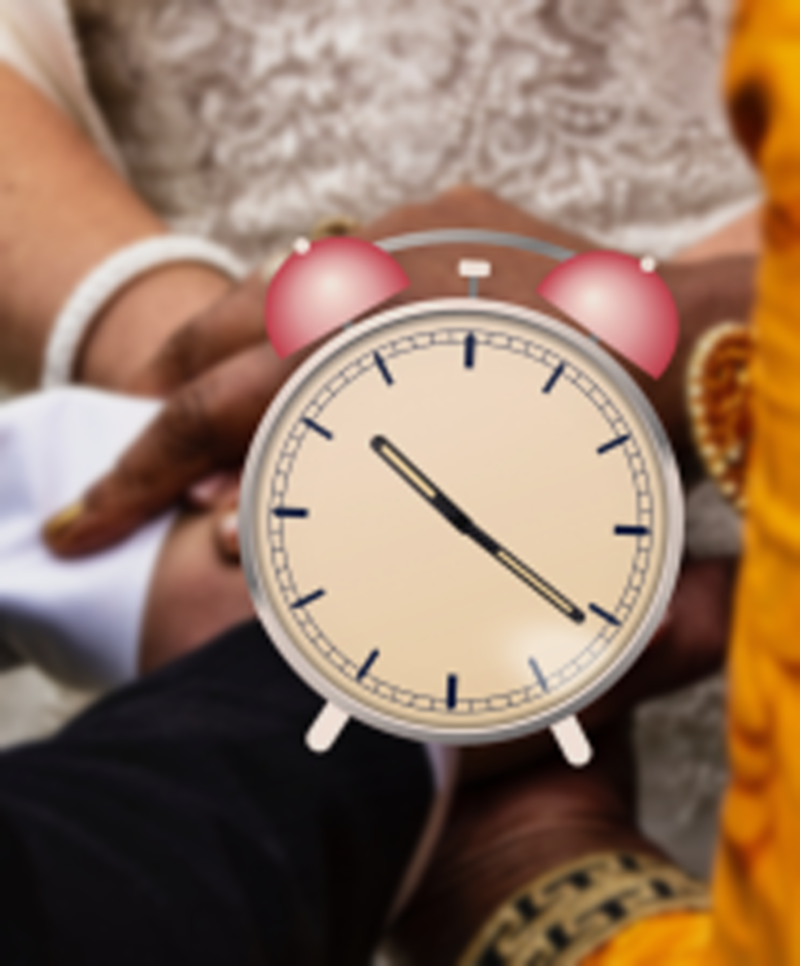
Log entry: 10:21
